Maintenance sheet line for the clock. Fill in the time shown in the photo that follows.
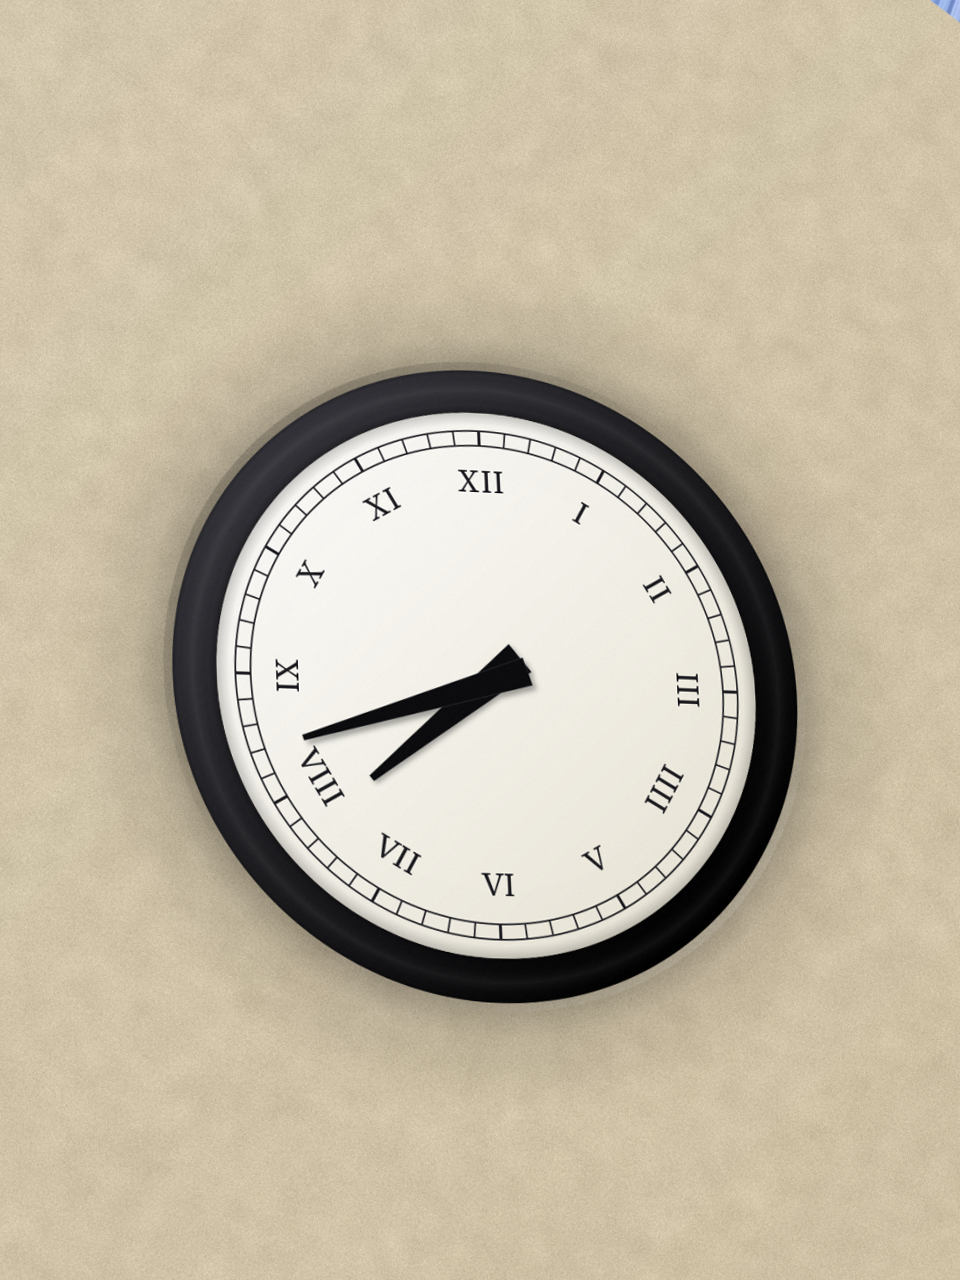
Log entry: 7:42
